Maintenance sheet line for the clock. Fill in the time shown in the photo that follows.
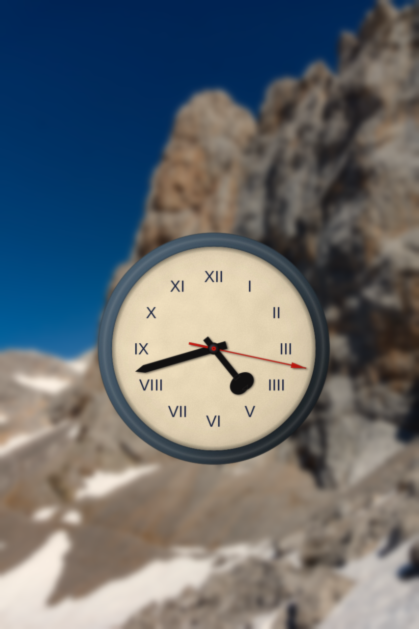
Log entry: 4:42:17
